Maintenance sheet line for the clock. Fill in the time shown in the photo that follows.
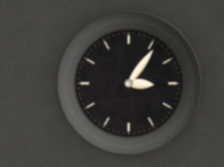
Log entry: 3:06
